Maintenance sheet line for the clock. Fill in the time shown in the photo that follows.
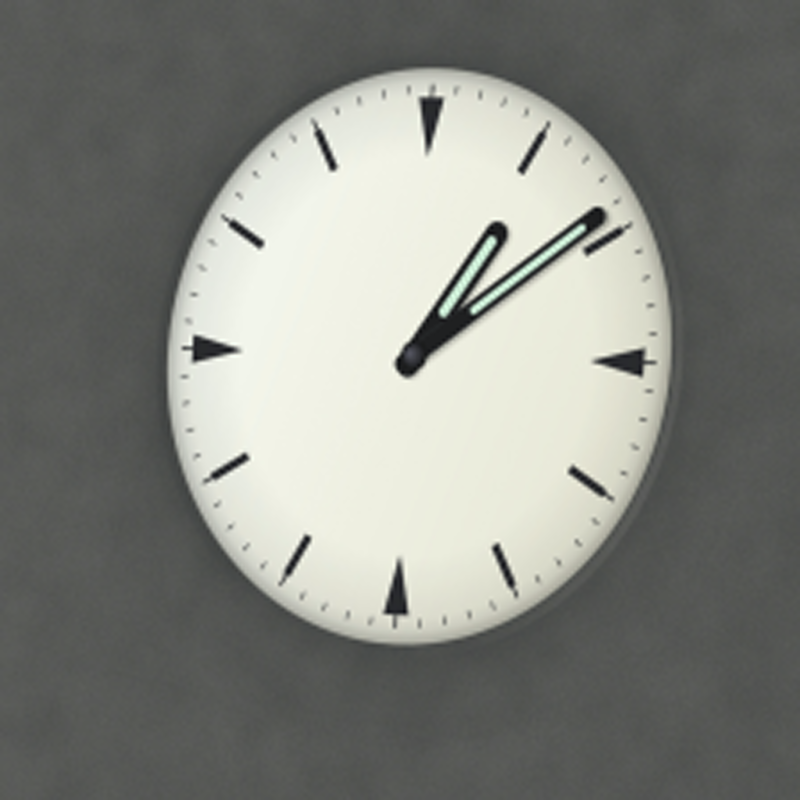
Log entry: 1:09
